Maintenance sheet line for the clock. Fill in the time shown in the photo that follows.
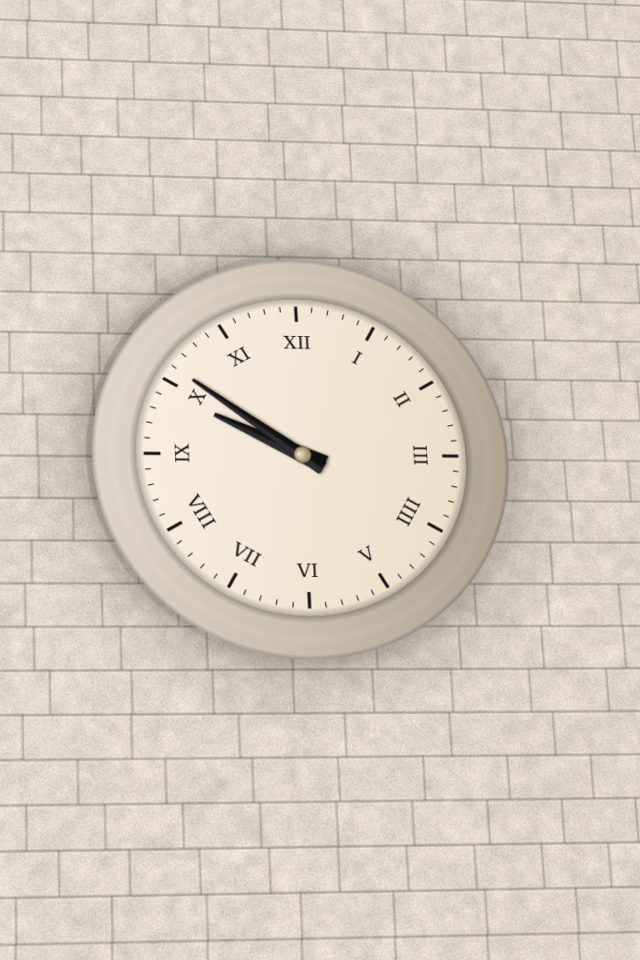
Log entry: 9:51
